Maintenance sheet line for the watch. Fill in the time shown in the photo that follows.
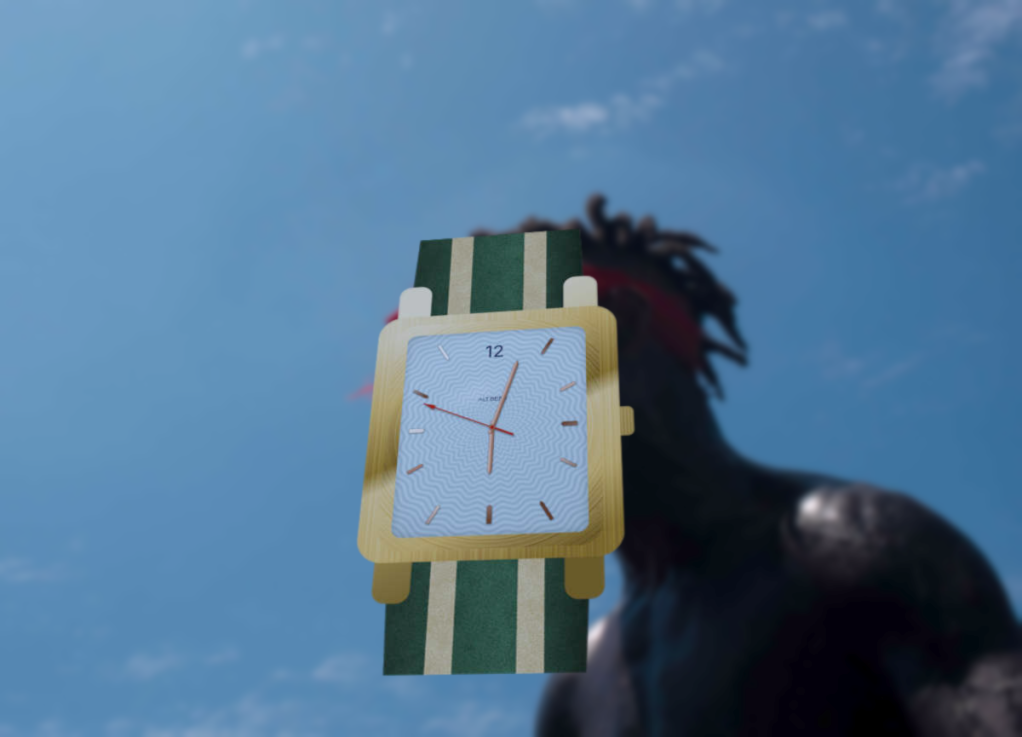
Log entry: 6:02:49
